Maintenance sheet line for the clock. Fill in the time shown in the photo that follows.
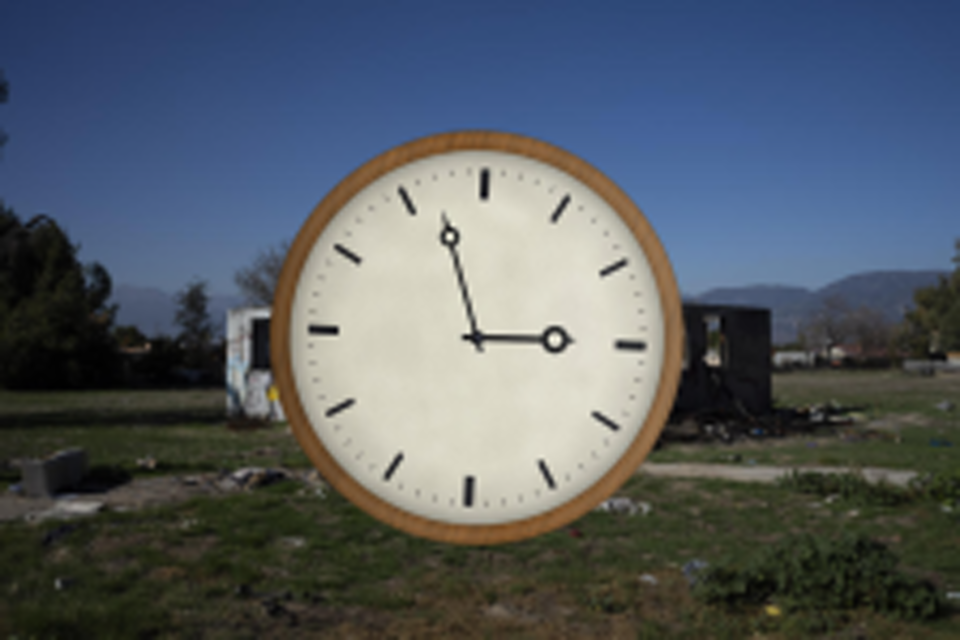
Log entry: 2:57
